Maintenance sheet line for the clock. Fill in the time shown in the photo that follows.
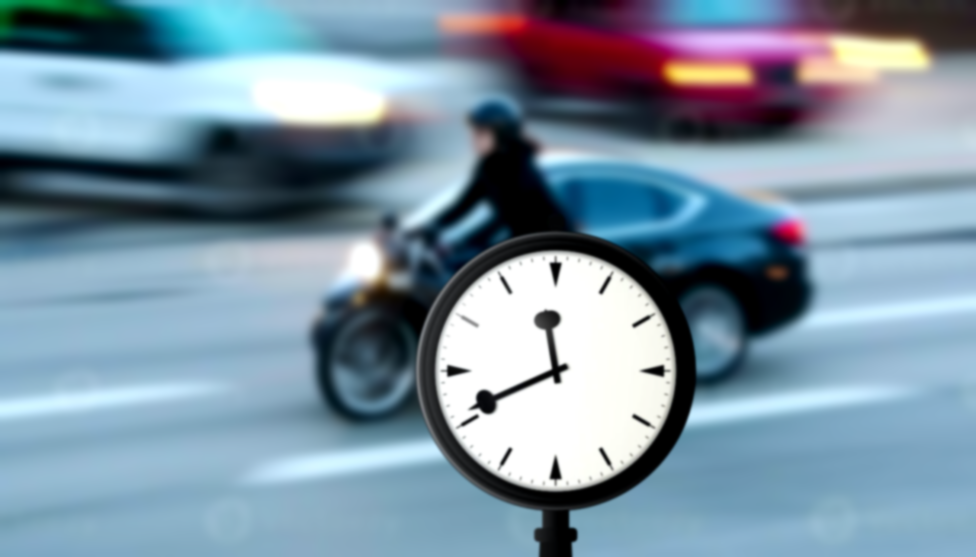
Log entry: 11:41
